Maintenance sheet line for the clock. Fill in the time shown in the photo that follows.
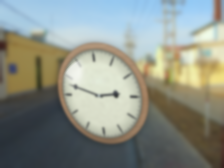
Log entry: 2:48
